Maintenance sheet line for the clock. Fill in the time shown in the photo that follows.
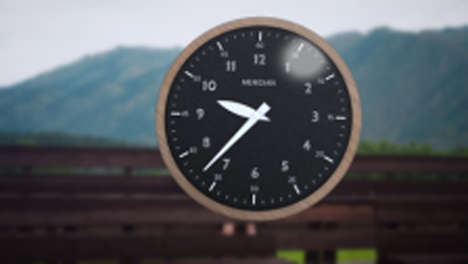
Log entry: 9:37
